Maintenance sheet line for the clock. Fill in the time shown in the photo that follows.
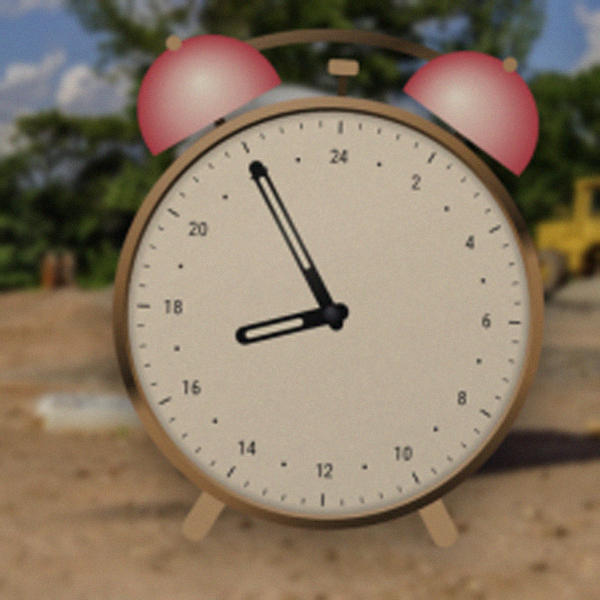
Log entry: 16:55
